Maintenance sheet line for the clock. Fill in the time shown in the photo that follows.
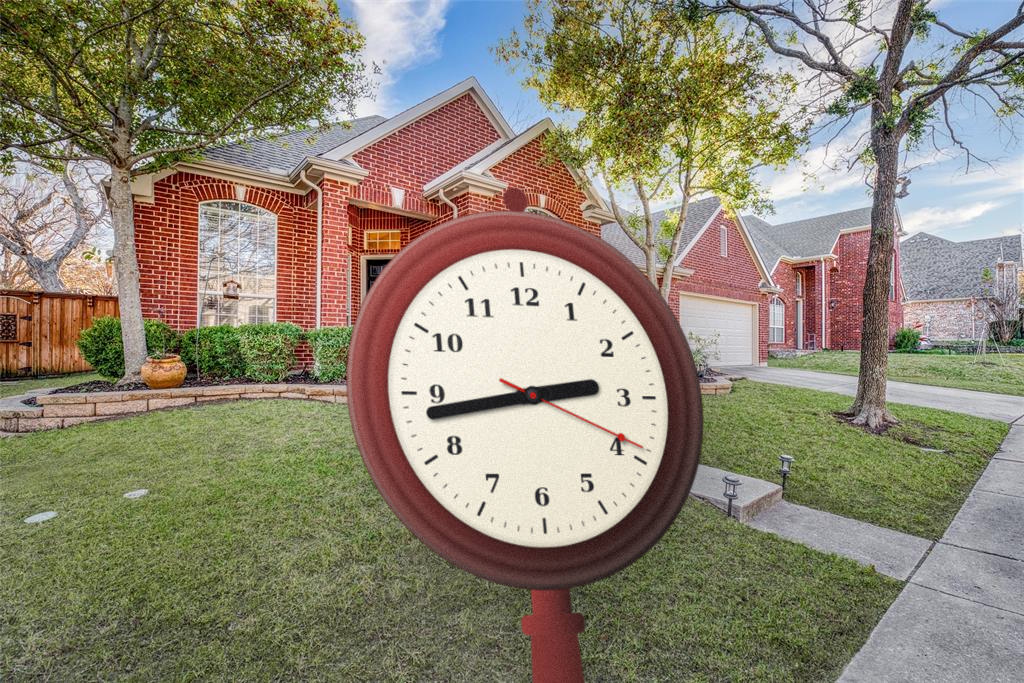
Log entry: 2:43:19
